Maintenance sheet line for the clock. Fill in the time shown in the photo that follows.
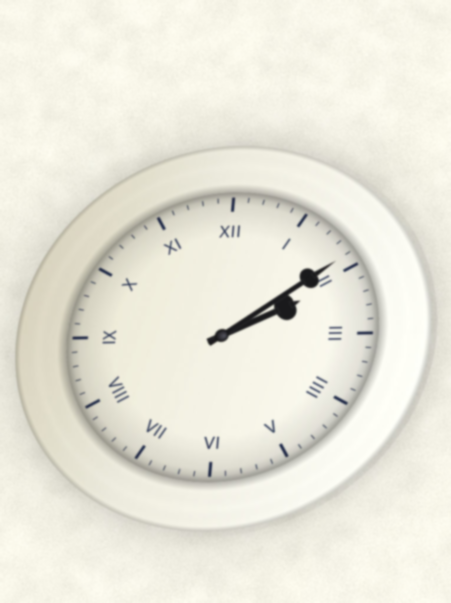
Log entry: 2:09
